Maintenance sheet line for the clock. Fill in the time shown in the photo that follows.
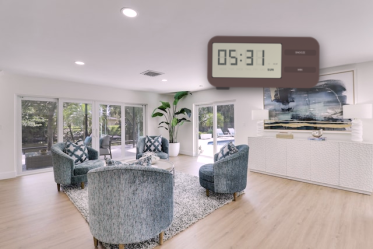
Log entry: 5:31
